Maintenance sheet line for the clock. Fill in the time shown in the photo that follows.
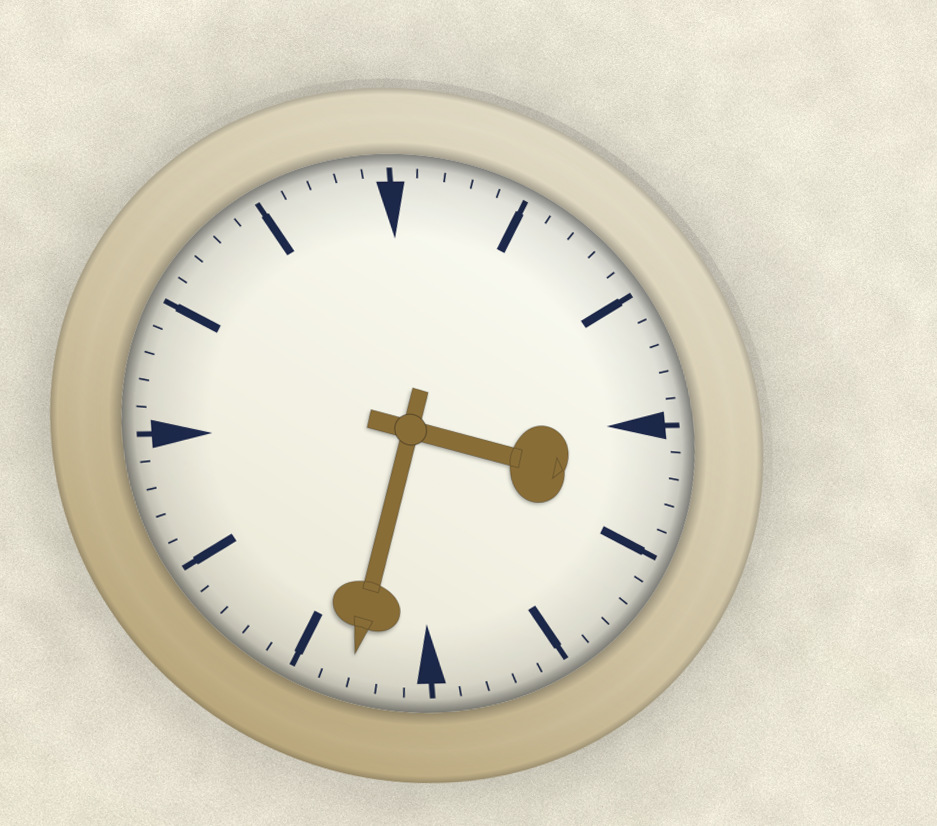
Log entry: 3:33
